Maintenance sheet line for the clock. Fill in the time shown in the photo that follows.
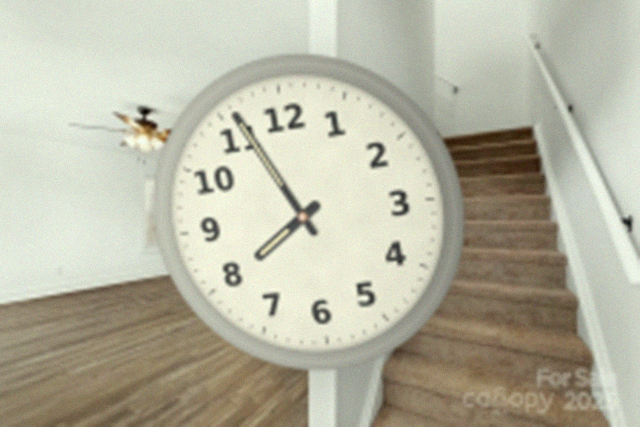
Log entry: 7:56
